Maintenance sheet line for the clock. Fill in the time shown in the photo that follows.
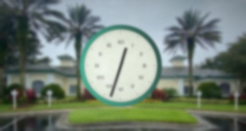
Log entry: 12:33
